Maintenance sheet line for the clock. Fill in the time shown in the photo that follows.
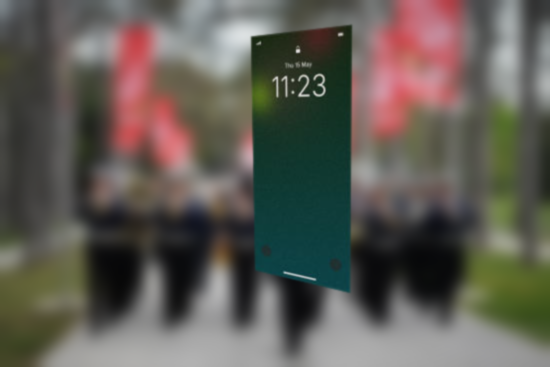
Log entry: 11:23
